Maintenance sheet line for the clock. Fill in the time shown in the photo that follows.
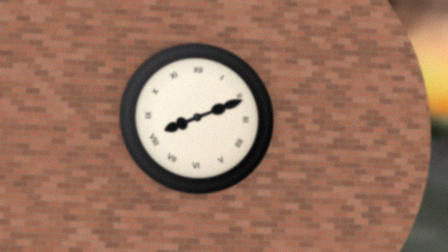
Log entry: 8:11
